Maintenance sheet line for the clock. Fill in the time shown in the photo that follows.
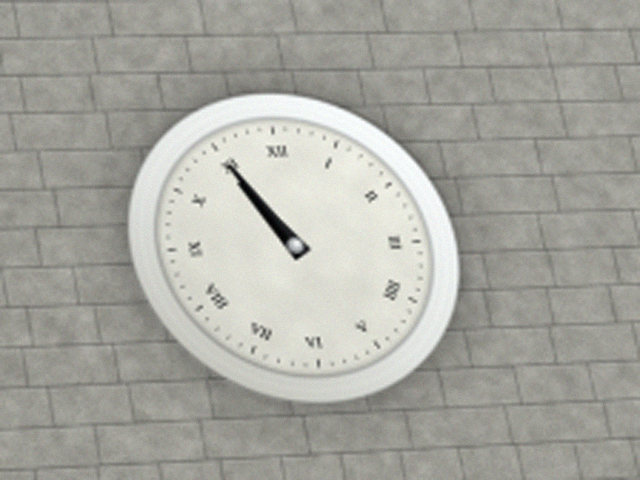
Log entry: 10:55
